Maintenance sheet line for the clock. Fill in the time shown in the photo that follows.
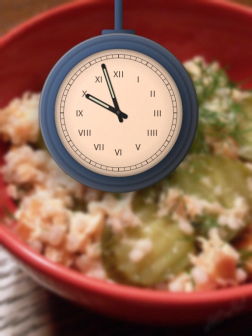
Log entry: 9:57
